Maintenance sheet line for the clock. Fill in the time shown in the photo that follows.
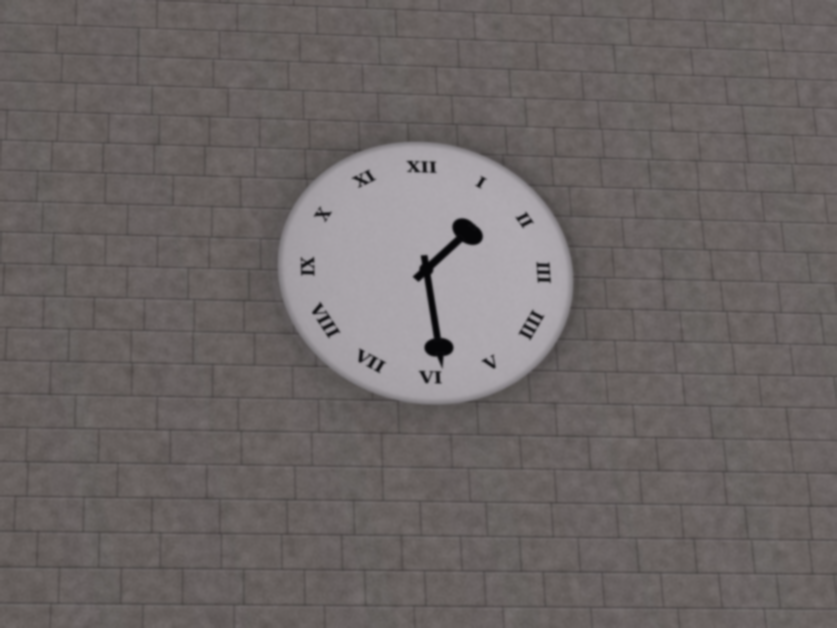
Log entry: 1:29
